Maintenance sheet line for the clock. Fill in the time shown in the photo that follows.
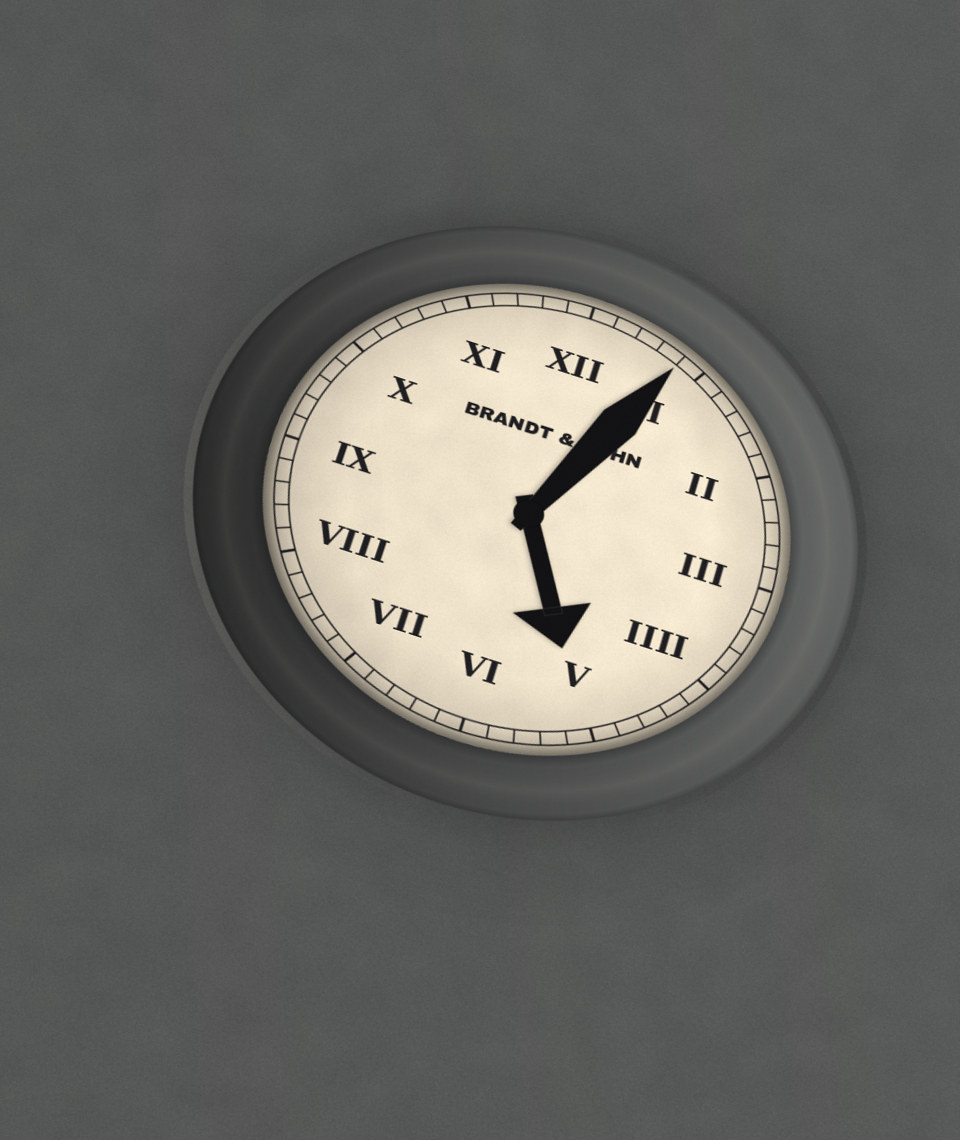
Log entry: 5:04
